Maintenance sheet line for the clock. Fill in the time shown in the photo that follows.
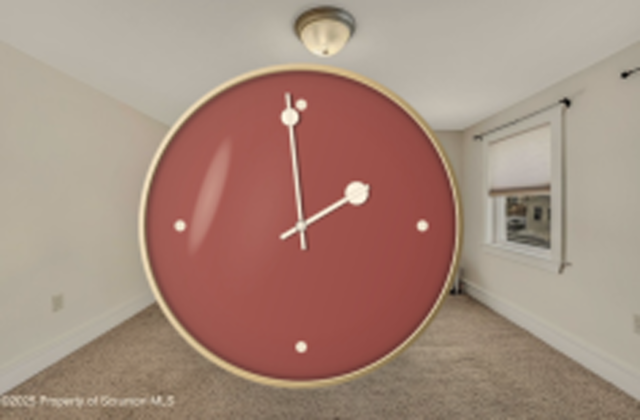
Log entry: 1:59
